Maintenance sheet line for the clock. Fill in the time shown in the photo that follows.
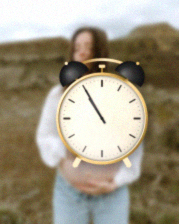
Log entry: 10:55
